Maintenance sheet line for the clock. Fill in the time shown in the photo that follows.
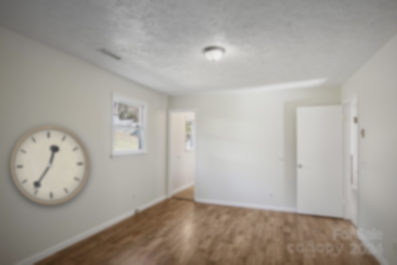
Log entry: 12:36
